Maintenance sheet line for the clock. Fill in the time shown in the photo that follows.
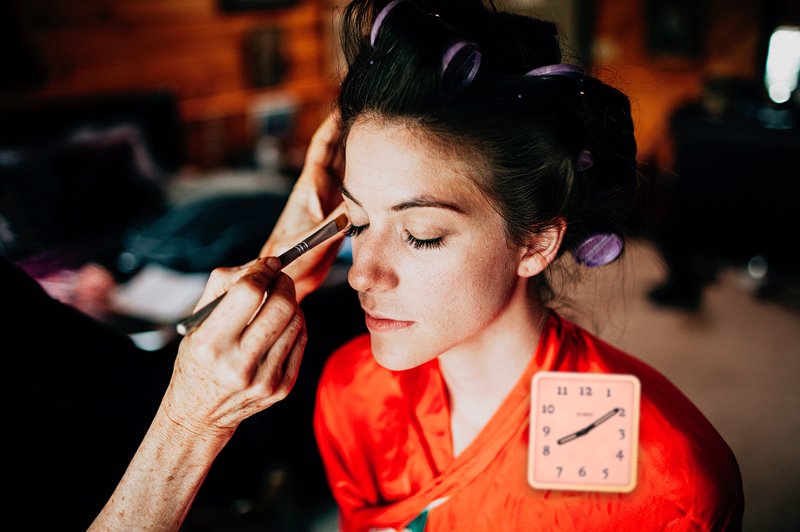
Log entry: 8:09
